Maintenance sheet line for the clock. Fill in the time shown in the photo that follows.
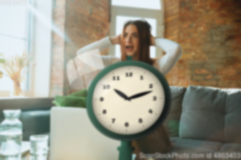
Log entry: 10:12
